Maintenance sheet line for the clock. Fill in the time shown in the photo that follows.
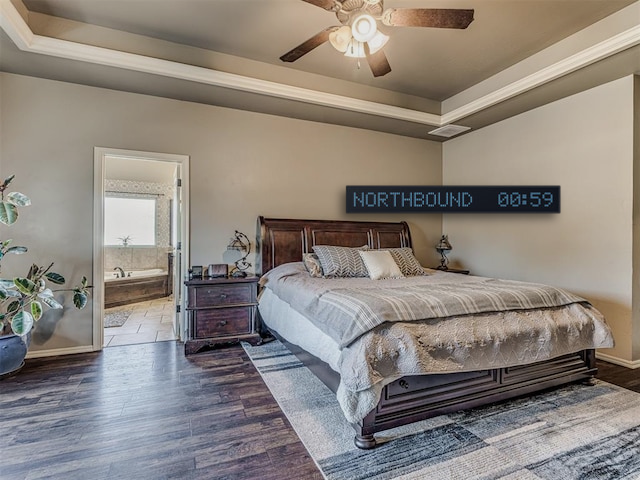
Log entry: 0:59
